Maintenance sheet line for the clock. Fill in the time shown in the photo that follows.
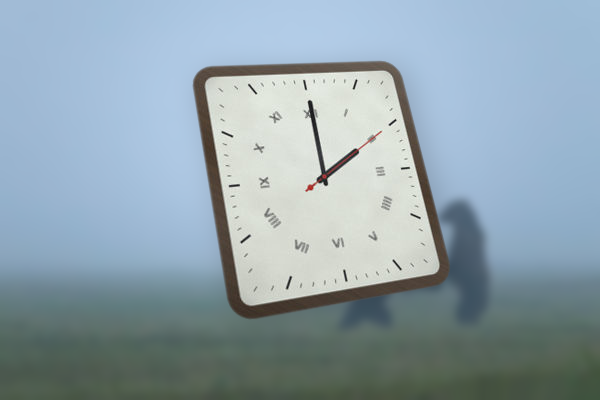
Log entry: 2:00:10
